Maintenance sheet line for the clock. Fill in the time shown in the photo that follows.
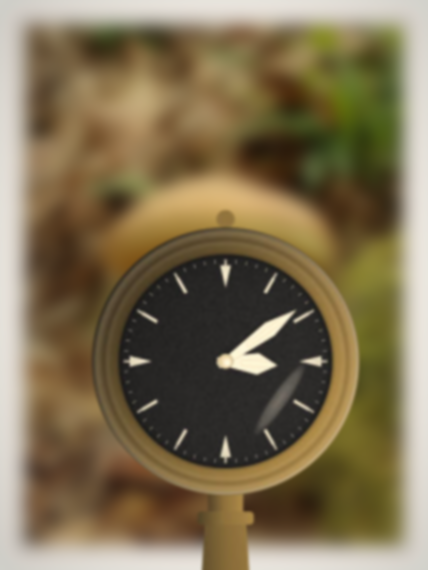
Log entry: 3:09
